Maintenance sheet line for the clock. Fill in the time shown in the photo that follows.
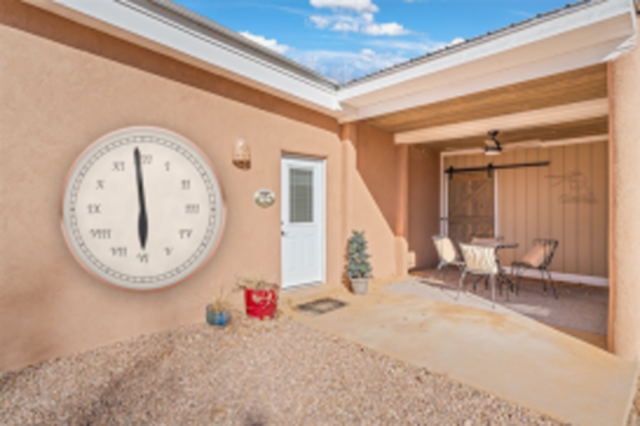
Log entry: 5:59
